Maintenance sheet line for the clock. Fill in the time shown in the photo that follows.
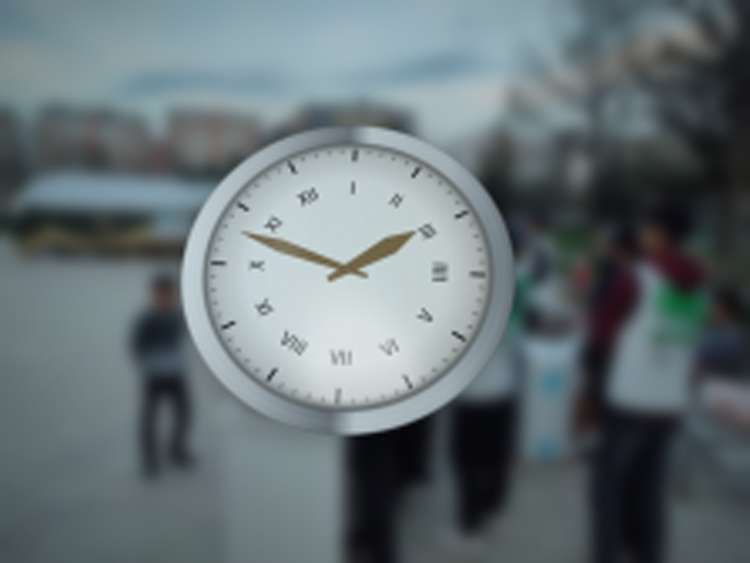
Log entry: 2:53
